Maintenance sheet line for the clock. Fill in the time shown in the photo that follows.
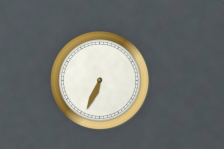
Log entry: 6:34
